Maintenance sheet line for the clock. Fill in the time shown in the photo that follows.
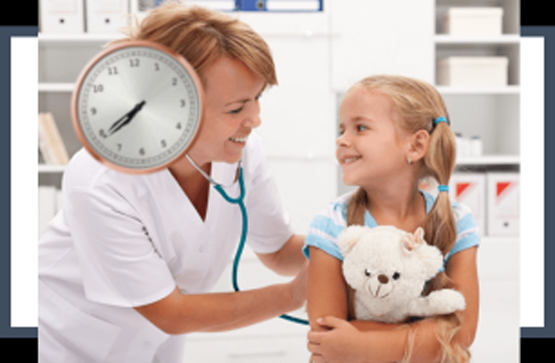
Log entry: 7:39
